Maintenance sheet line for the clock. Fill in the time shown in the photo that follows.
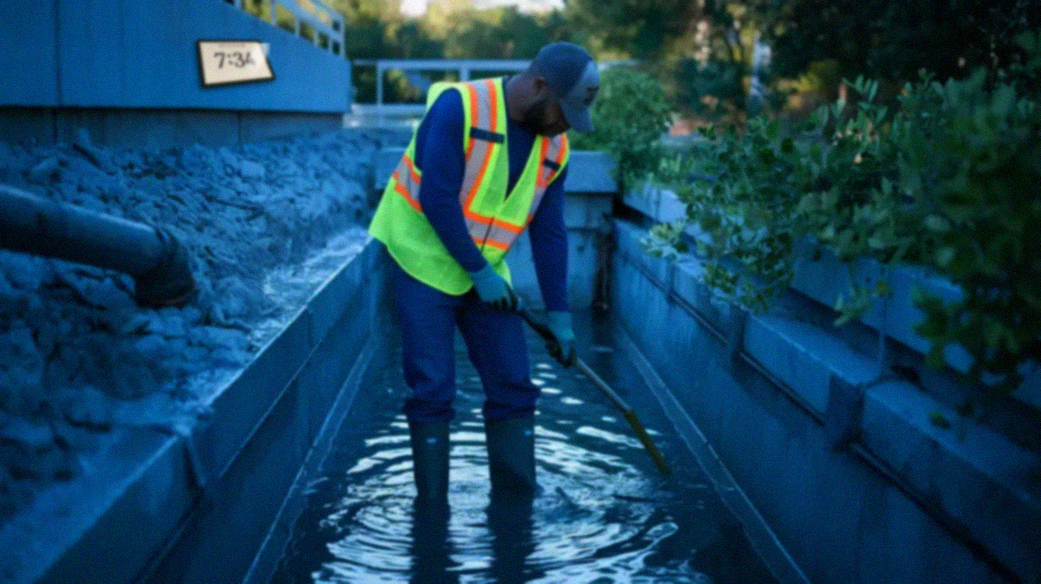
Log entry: 7:34
